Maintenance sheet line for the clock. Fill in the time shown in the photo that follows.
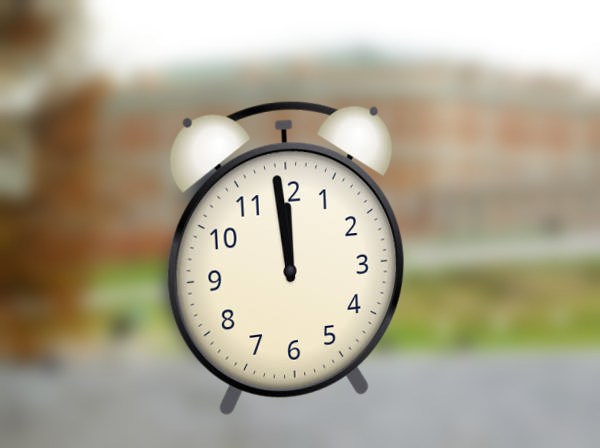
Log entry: 11:59
